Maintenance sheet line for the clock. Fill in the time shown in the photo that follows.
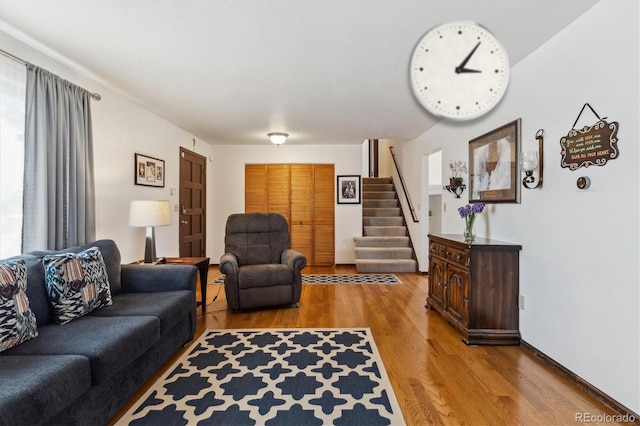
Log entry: 3:06
